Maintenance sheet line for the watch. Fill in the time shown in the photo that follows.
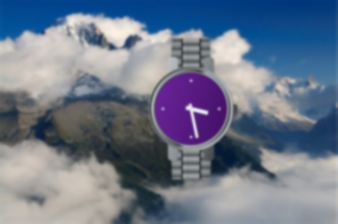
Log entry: 3:28
